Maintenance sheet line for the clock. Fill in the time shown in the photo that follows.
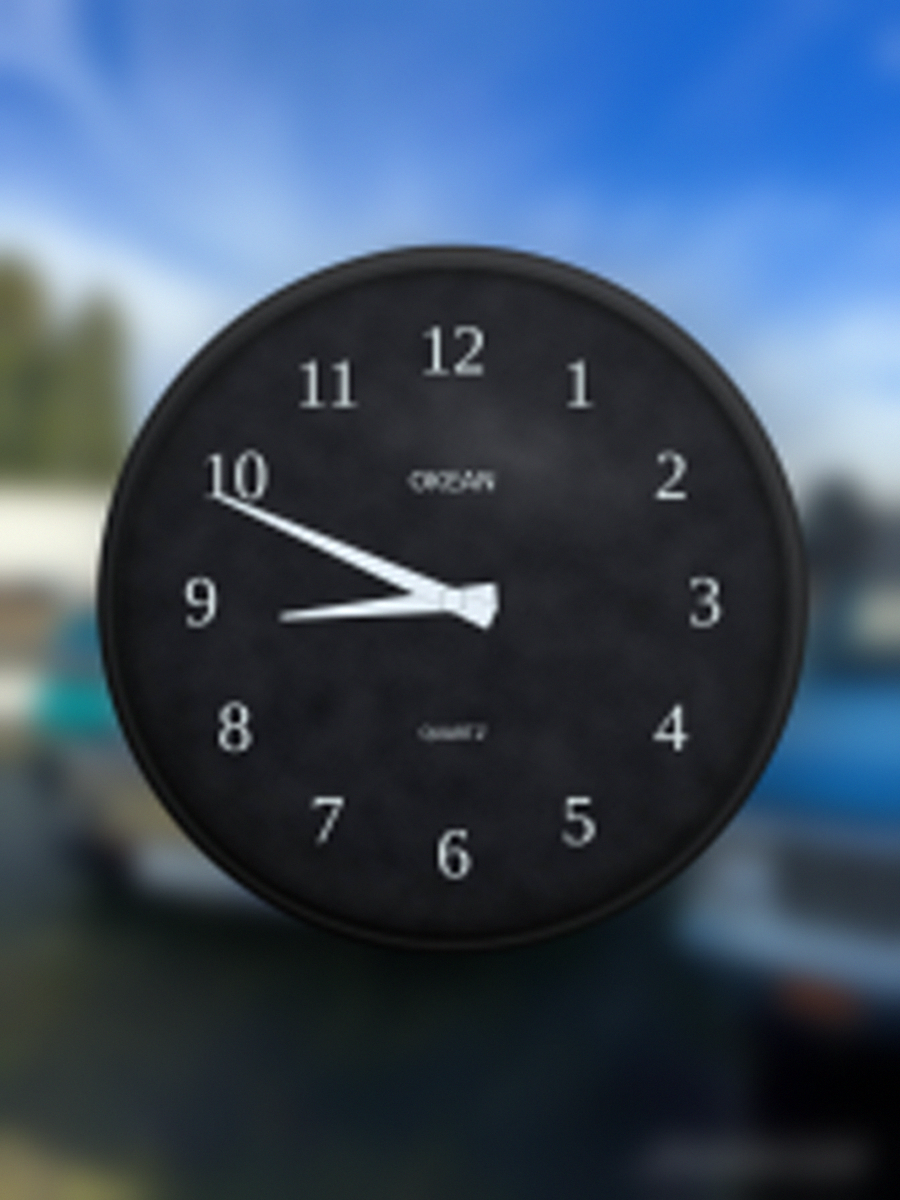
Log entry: 8:49
